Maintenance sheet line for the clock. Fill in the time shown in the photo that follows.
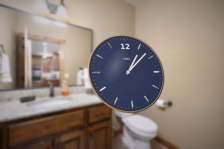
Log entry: 1:08
